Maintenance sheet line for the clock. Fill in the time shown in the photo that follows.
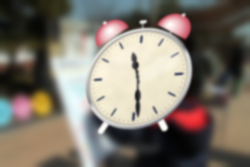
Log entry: 11:29
